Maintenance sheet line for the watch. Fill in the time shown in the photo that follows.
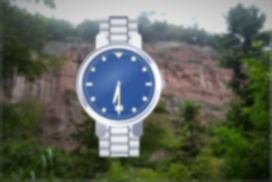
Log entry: 6:30
